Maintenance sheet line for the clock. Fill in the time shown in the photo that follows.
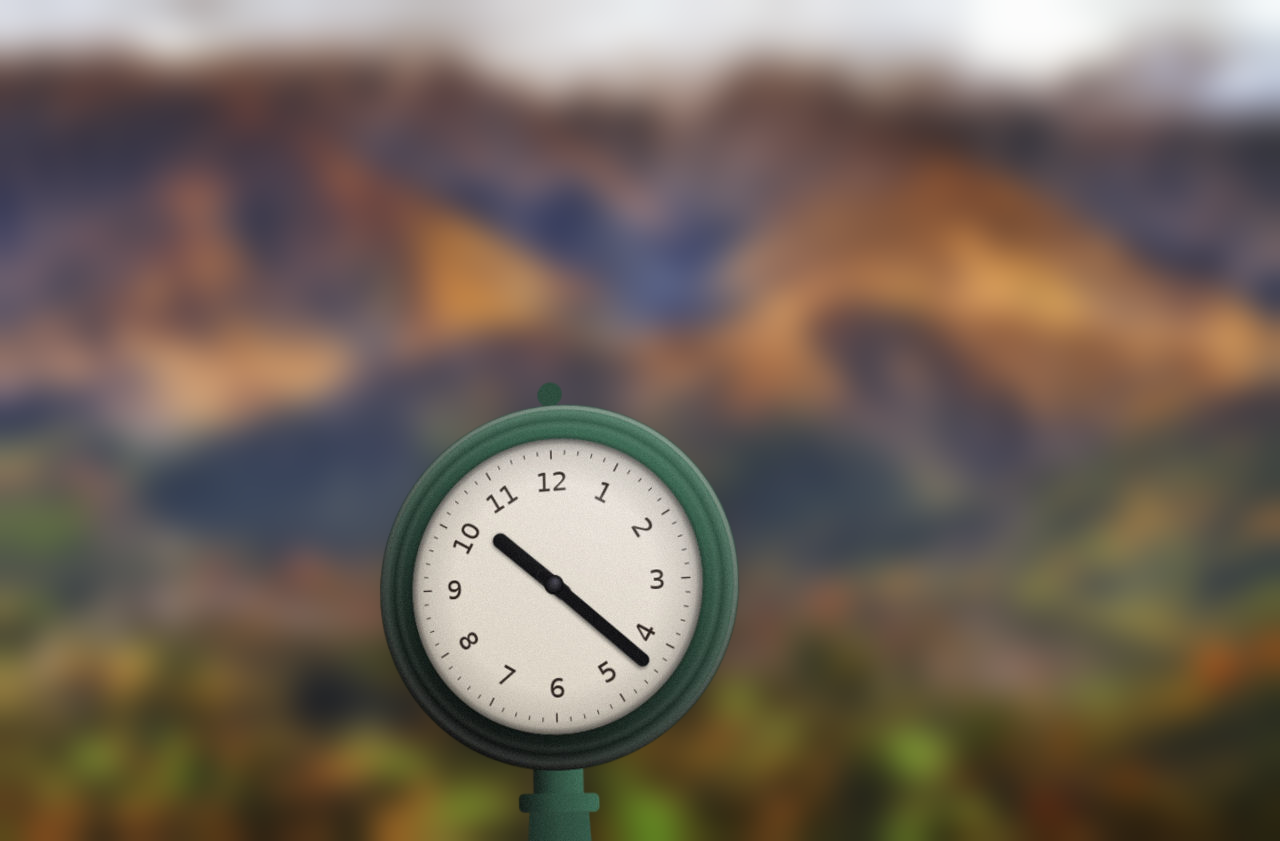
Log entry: 10:22
